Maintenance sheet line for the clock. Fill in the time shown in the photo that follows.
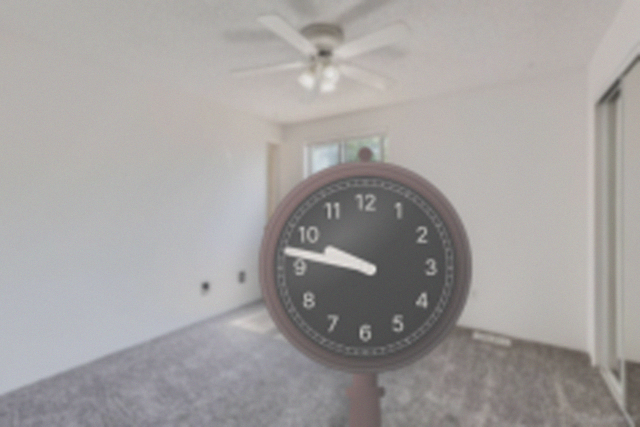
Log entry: 9:47
